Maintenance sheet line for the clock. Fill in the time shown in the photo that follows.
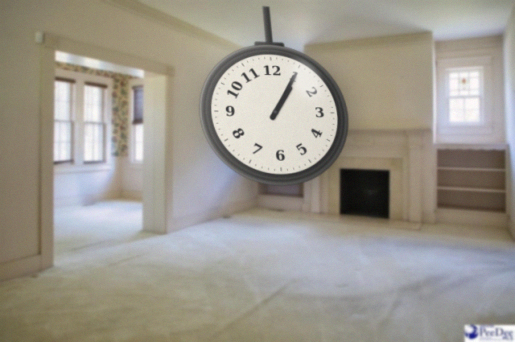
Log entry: 1:05
